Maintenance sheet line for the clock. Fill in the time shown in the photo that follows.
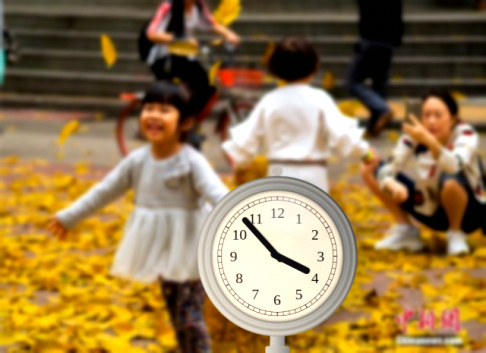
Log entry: 3:53
